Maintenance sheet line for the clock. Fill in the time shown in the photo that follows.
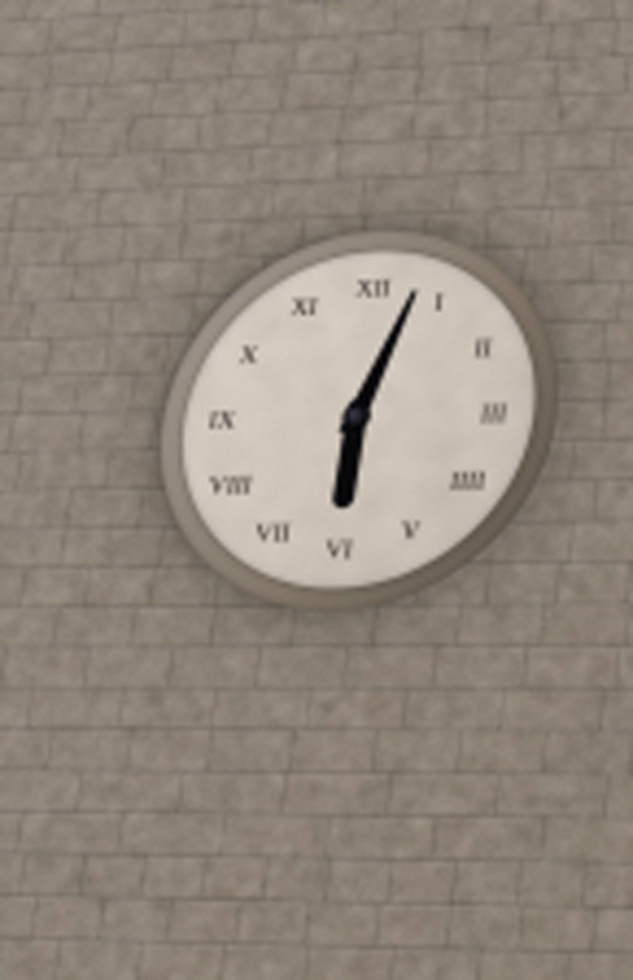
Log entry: 6:03
